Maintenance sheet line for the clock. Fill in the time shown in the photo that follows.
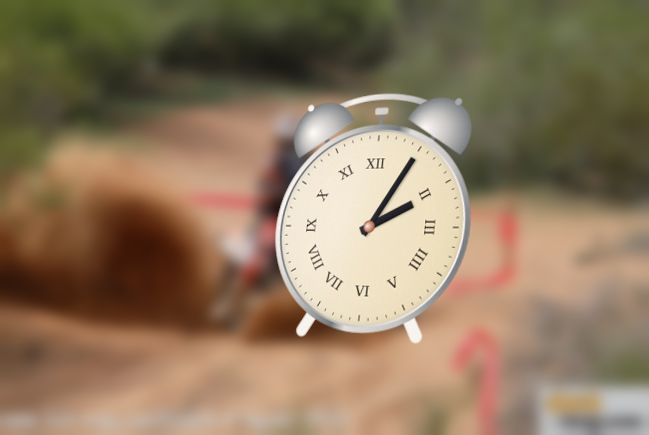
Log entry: 2:05
